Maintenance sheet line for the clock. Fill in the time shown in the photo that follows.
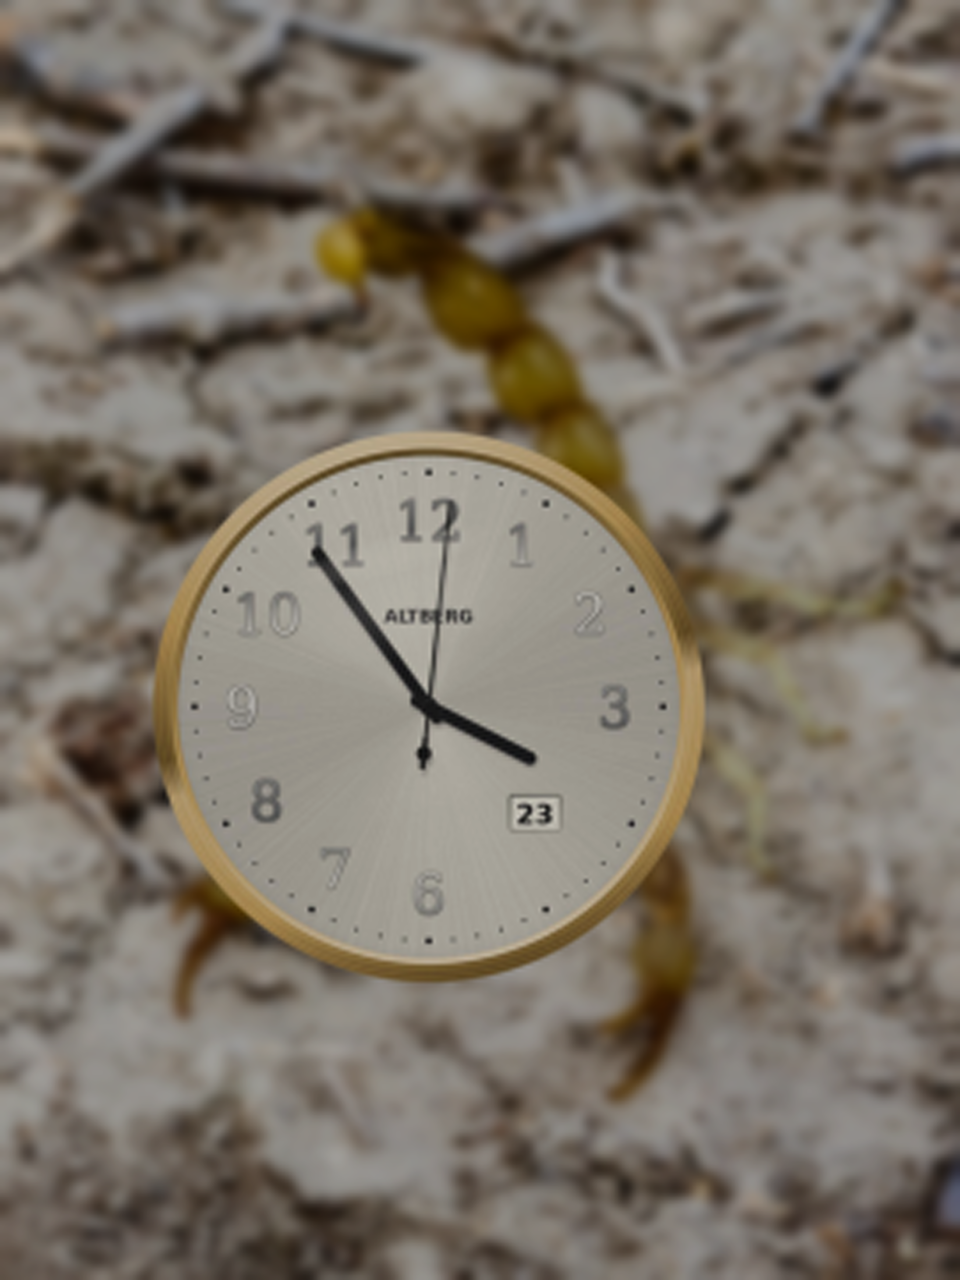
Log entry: 3:54:01
